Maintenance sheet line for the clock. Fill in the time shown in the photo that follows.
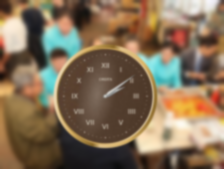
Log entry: 2:09
